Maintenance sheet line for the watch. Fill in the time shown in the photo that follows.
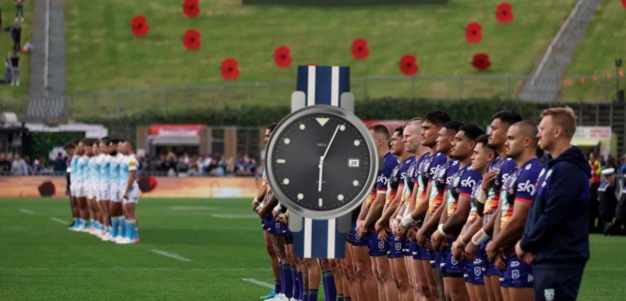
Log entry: 6:04
